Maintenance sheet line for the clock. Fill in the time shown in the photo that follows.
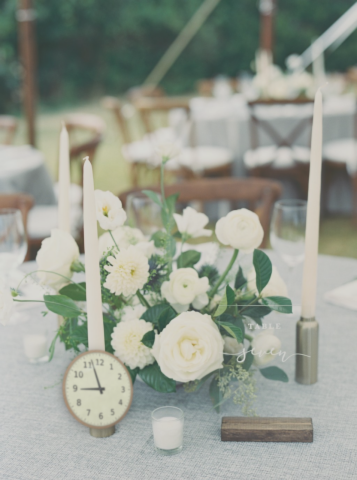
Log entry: 8:57
